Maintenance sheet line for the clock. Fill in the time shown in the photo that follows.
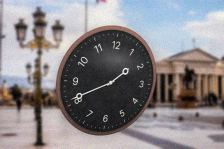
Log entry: 1:41
